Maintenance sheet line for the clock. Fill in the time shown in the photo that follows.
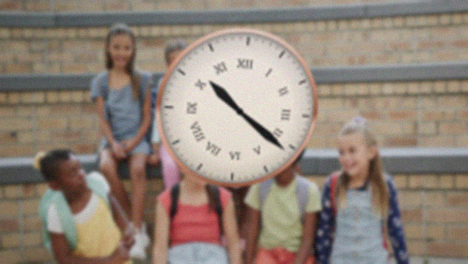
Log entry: 10:21
